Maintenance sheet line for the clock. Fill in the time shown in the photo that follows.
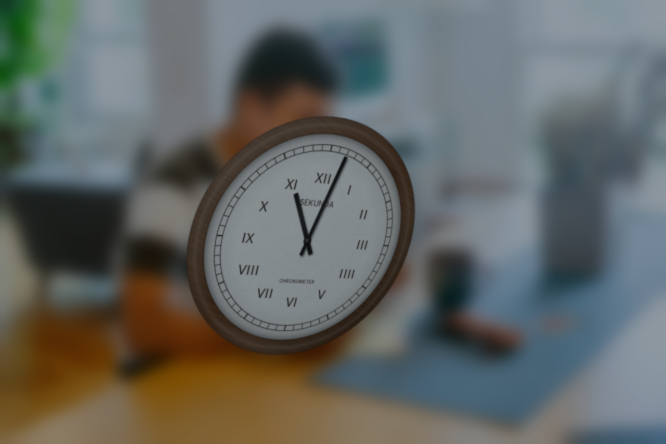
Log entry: 11:02
